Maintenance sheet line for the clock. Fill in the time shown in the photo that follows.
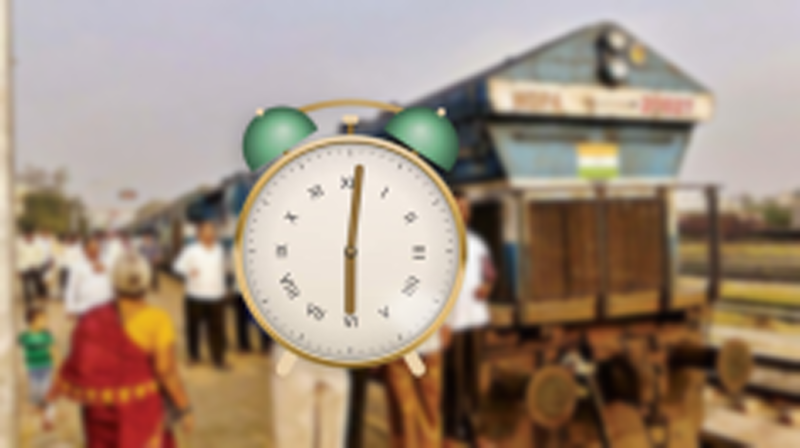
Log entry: 6:01
